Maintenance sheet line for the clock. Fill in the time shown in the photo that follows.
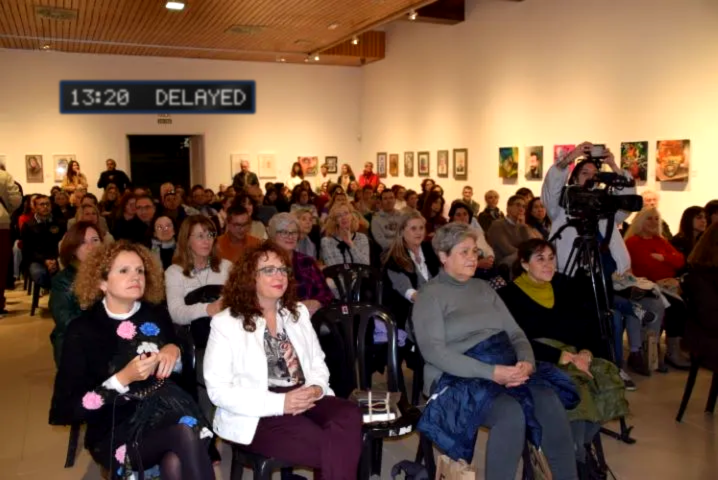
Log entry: 13:20
